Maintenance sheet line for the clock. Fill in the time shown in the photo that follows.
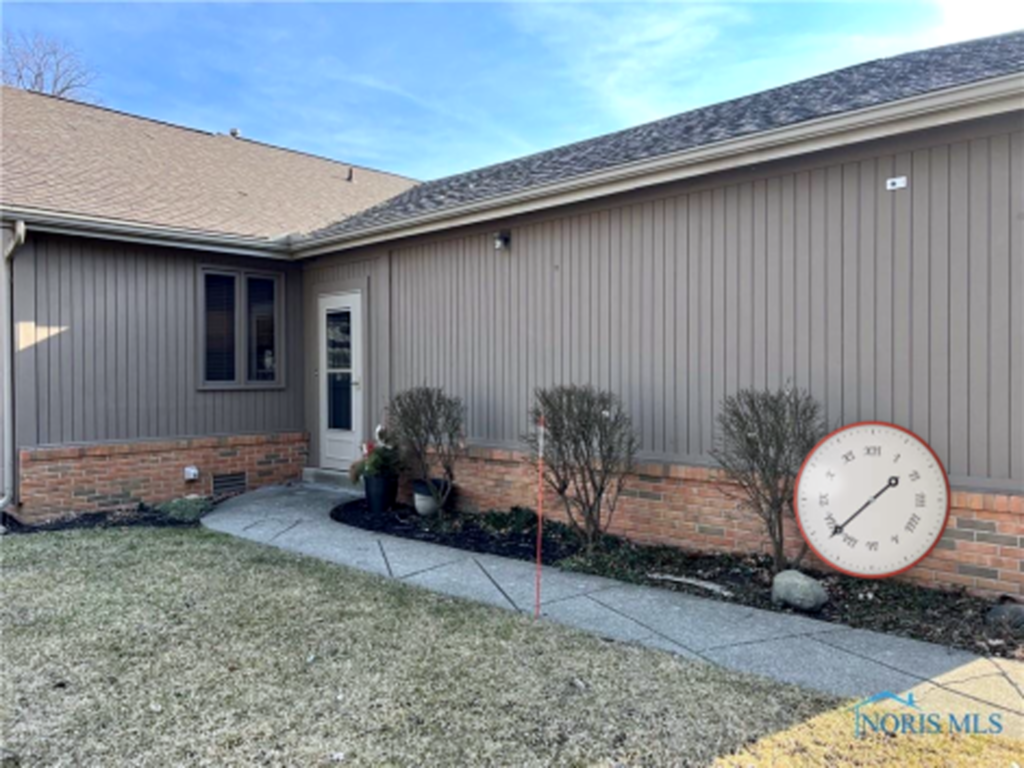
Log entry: 1:38
